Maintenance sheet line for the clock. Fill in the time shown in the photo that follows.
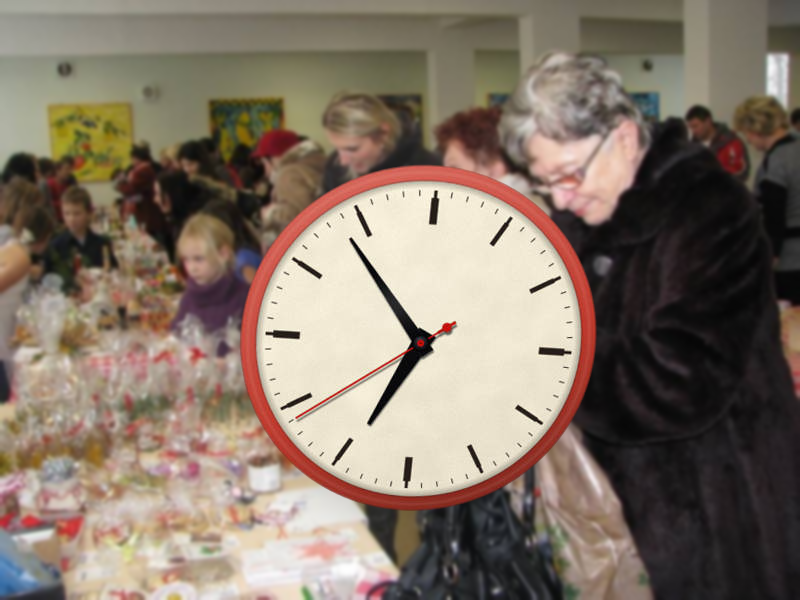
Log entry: 6:53:39
